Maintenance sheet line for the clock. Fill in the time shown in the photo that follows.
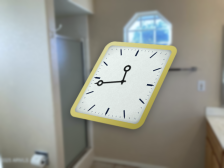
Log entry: 11:43
